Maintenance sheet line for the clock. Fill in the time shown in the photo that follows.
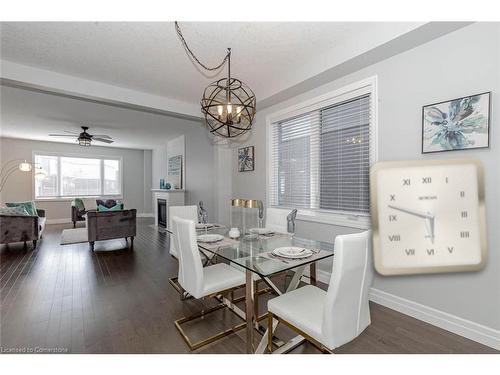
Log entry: 5:48
